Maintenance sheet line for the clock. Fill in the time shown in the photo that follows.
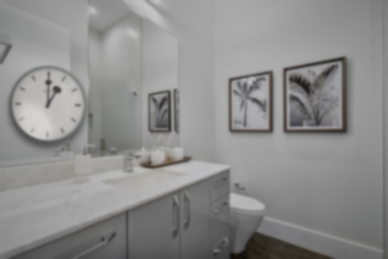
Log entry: 1:00
